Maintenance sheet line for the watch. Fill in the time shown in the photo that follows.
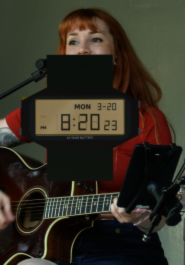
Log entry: 8:20:23
